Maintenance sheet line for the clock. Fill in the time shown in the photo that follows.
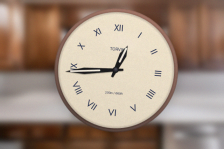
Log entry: 12:44
